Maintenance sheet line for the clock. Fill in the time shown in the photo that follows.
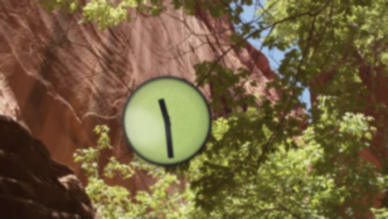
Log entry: 11:29
